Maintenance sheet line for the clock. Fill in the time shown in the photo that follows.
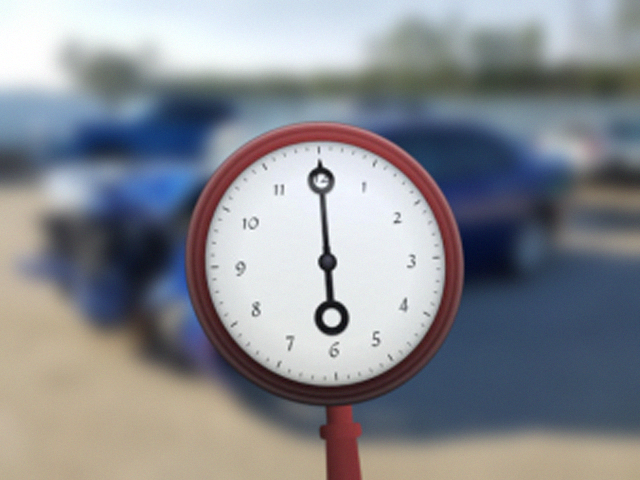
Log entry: 6:00
